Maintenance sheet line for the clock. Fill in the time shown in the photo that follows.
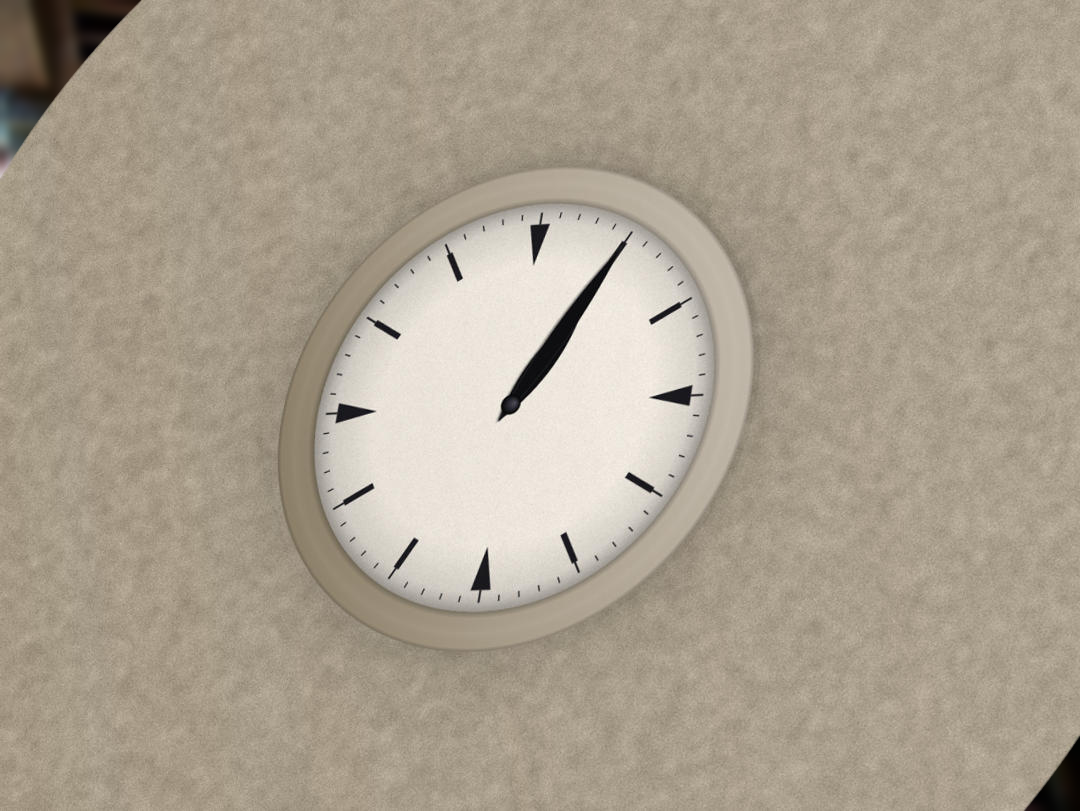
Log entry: 1:05
